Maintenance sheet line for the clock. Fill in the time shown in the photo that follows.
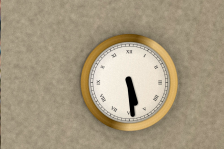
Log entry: 5:29
